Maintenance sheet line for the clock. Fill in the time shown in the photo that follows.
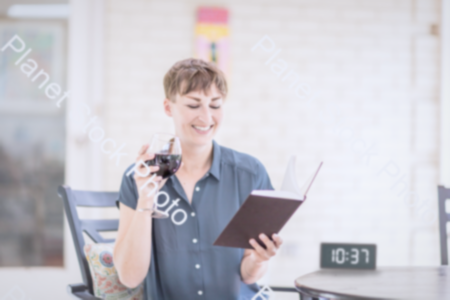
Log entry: 10:37
